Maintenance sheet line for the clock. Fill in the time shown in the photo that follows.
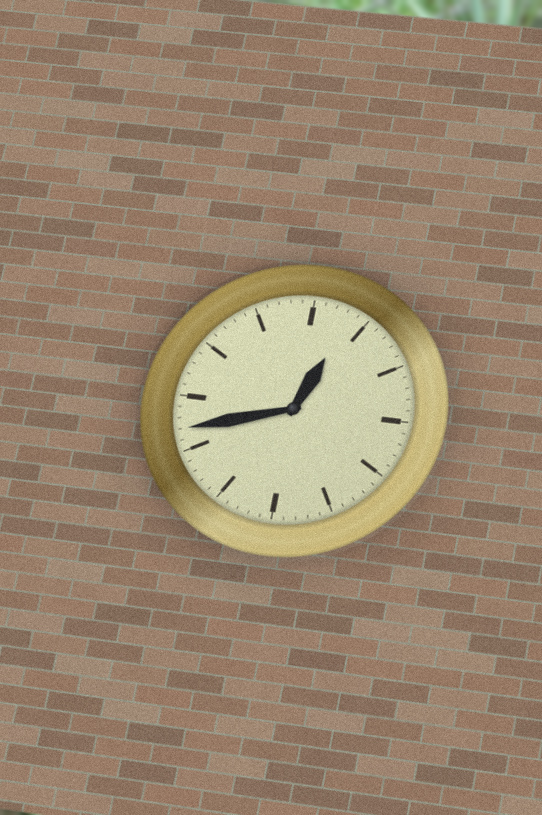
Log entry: 12:42
